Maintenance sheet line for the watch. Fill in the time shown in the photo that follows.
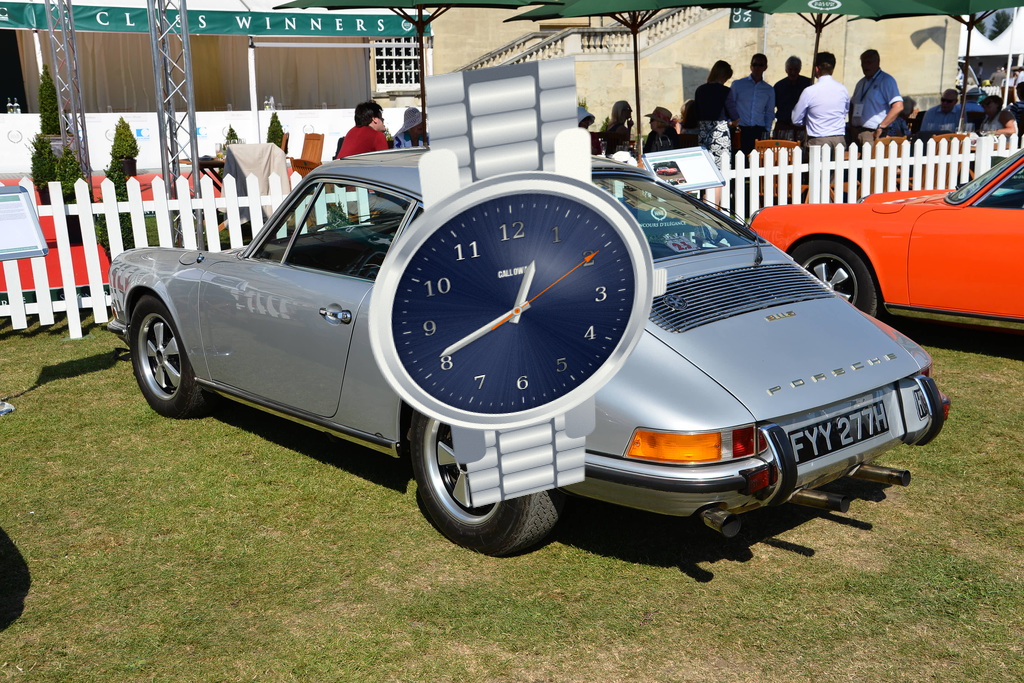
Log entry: 12:41:10
